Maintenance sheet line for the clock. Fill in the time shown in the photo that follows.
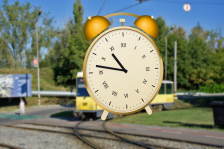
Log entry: 10:47
